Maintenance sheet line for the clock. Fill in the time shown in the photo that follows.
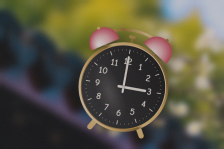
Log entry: 3:00
